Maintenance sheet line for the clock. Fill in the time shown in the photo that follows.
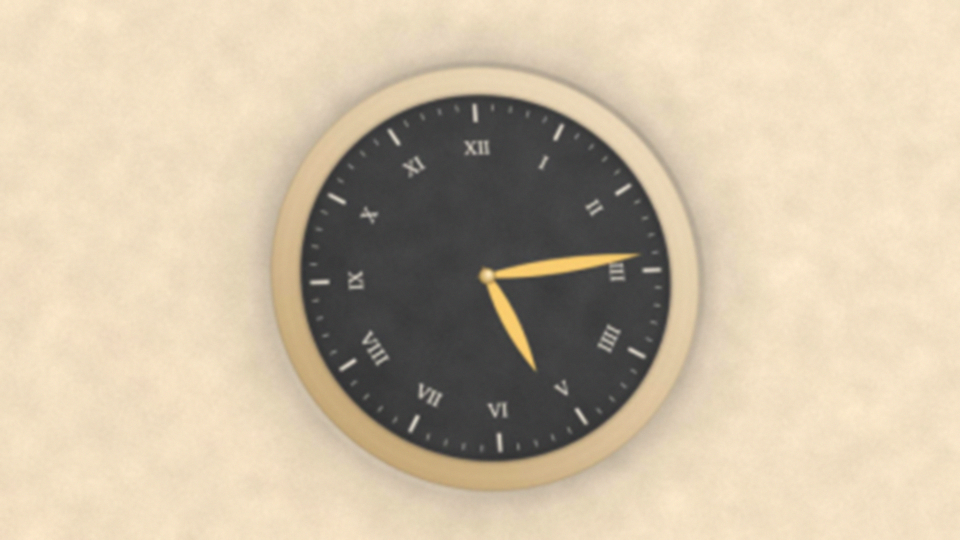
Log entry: 5:14
